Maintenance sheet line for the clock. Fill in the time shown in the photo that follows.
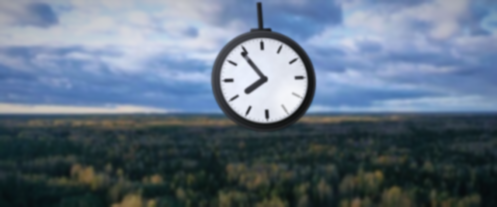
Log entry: 7:54
